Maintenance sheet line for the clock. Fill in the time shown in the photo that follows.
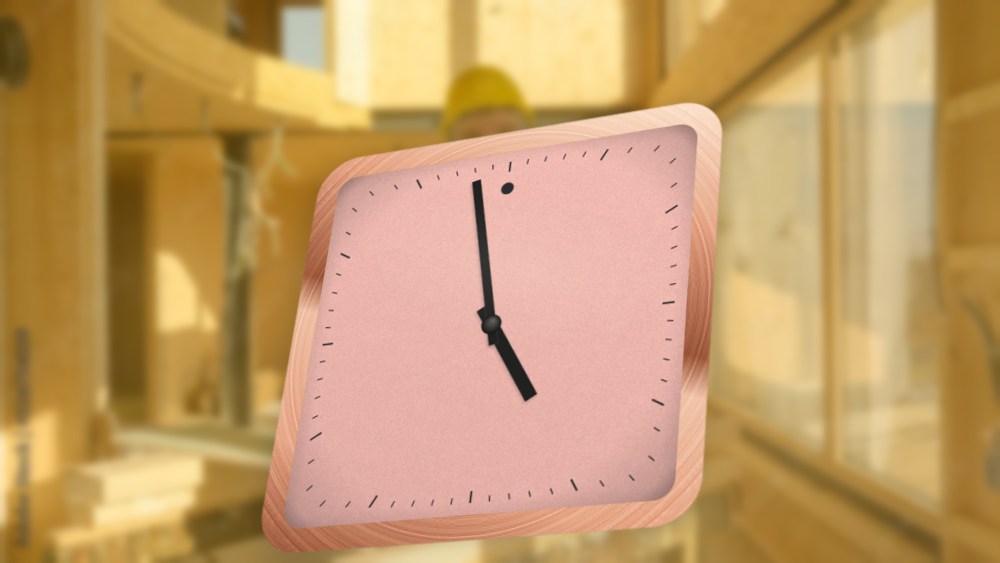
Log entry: 4:58
